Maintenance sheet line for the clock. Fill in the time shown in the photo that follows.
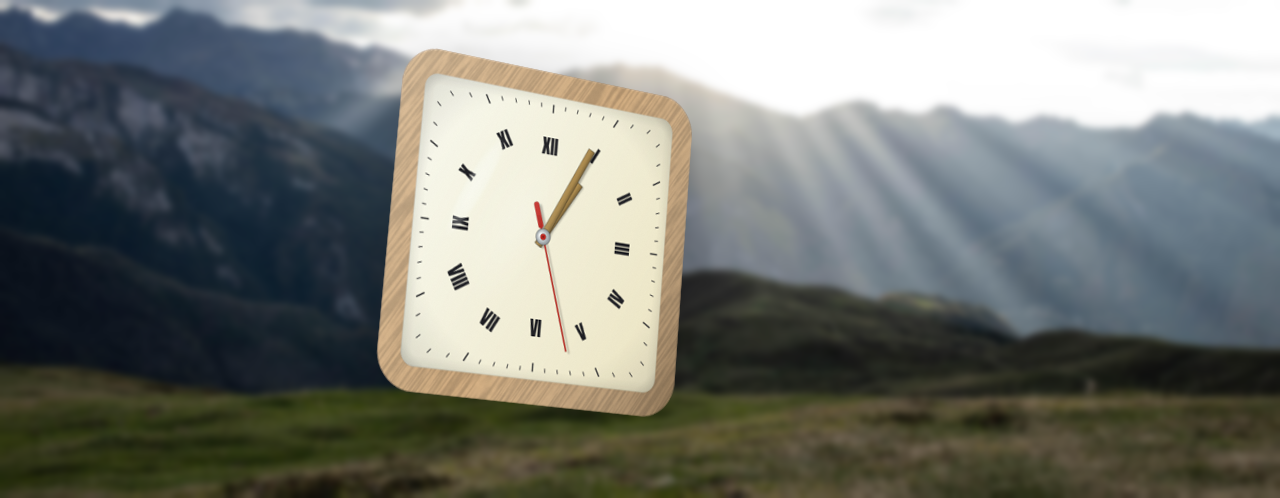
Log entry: 1:04:27
